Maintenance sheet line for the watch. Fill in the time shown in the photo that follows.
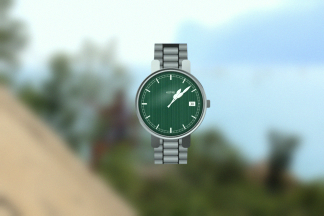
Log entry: 1:08
